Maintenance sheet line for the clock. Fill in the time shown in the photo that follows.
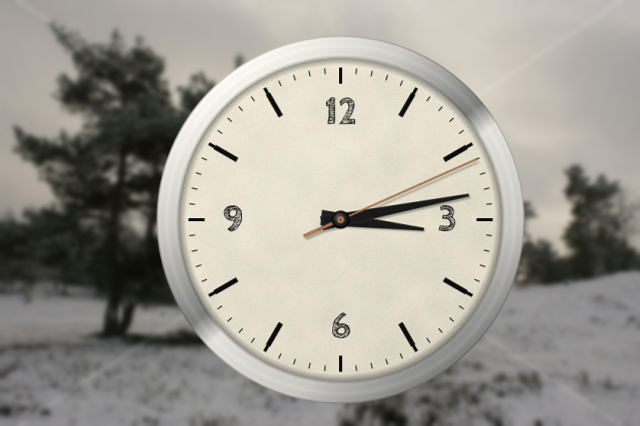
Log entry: 3:13:11
